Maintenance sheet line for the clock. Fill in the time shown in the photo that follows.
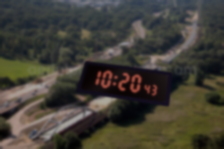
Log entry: 10:20
